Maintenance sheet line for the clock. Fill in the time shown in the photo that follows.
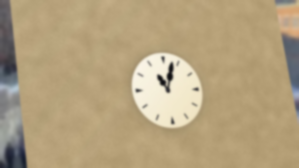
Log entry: 11:03
